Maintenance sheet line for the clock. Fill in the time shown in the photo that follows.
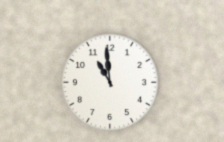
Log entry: 10:59
